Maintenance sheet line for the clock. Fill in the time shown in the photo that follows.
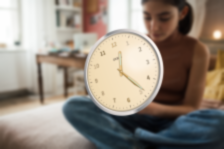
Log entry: 12:24
